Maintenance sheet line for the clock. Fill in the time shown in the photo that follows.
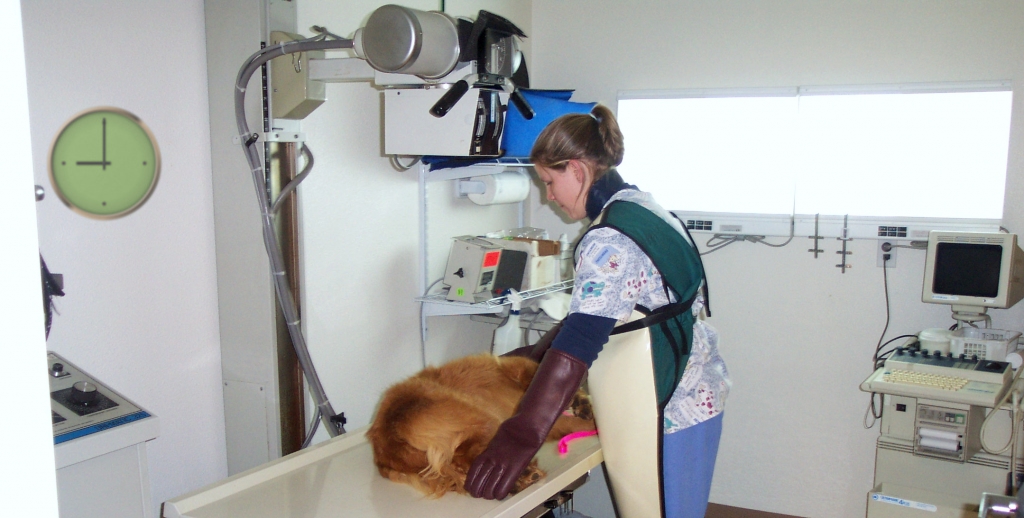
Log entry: 9:00
